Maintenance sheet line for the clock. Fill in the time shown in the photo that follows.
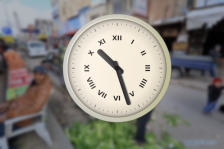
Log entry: 10:27
